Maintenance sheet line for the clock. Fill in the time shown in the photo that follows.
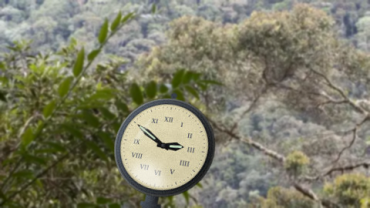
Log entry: 2:50
